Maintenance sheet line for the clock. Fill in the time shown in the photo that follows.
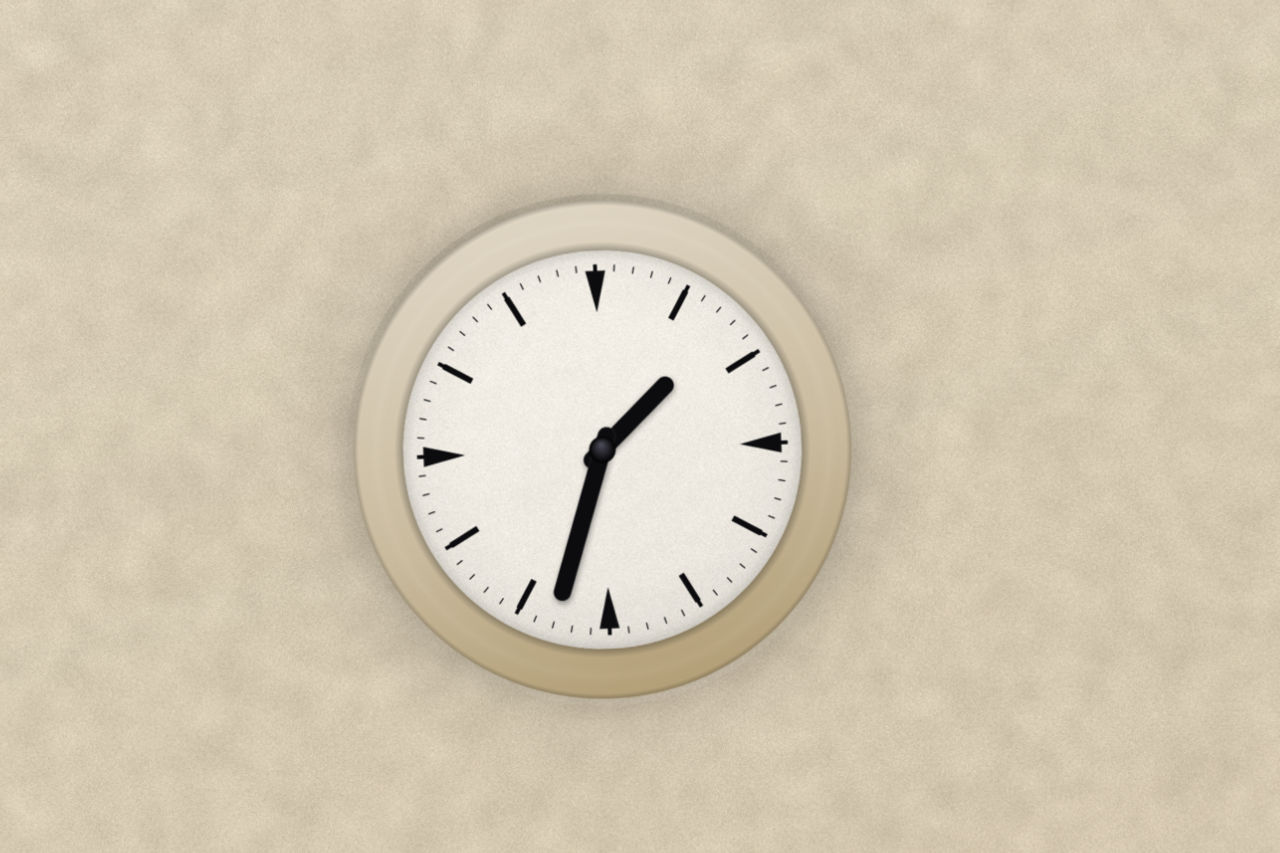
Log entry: 1:33
